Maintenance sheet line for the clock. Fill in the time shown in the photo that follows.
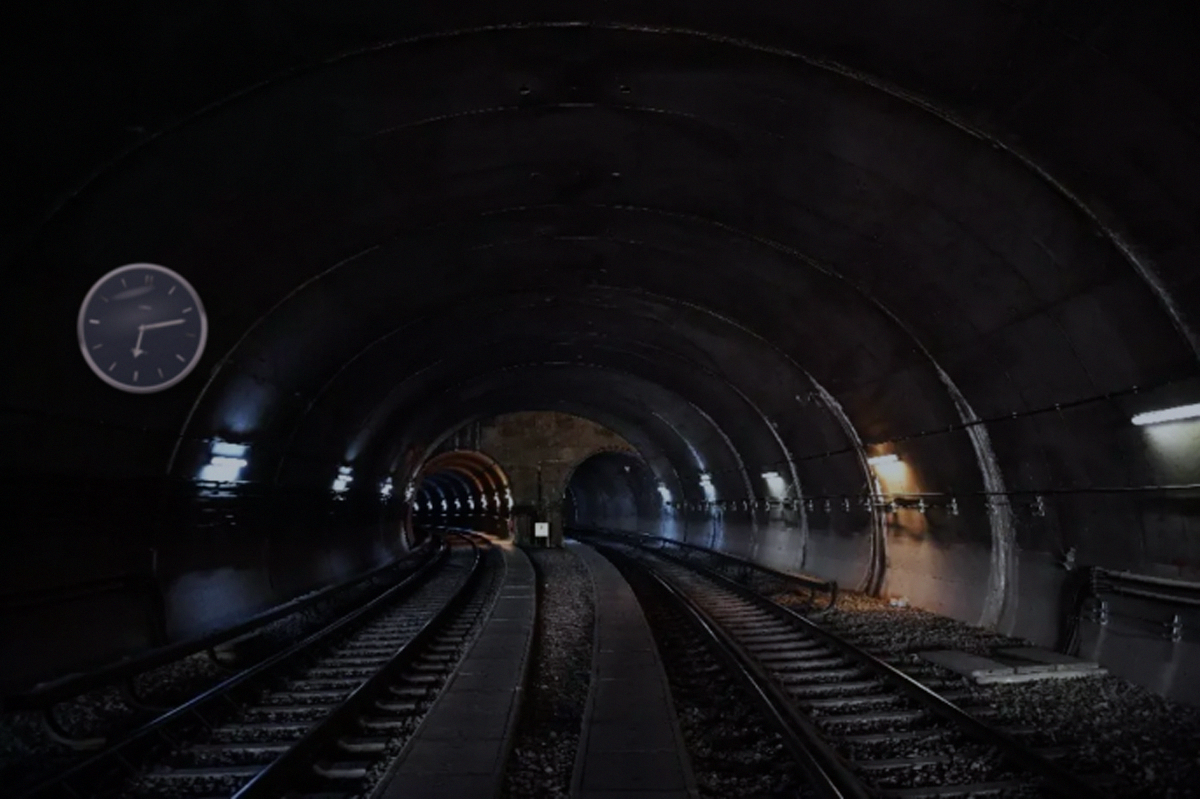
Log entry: 6:12
